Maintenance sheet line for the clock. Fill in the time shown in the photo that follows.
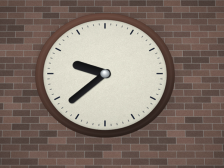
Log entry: 9:38
